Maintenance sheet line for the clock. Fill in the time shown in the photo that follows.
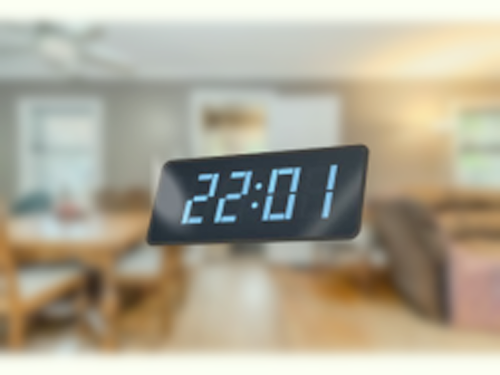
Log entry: 22:01
